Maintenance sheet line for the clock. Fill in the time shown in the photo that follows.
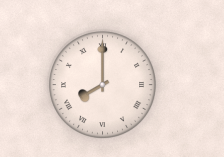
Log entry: 8:00
